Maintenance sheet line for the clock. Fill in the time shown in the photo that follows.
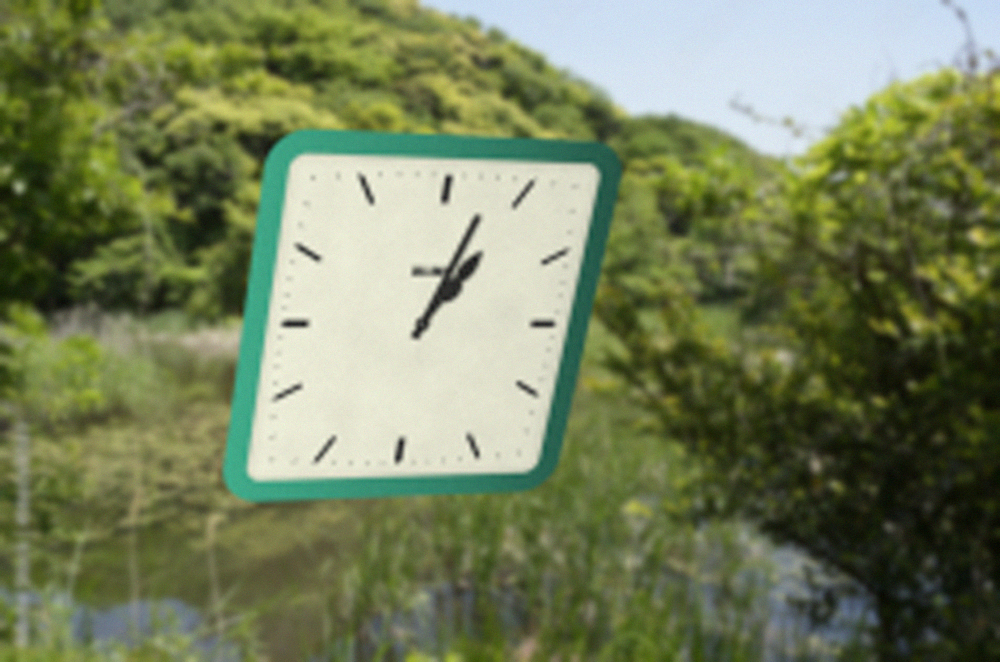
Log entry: 1:03
